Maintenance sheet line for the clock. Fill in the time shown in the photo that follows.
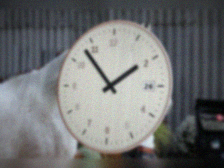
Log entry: 1:53
